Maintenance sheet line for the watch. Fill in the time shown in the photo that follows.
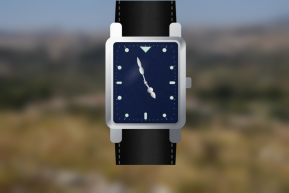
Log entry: 4:57
